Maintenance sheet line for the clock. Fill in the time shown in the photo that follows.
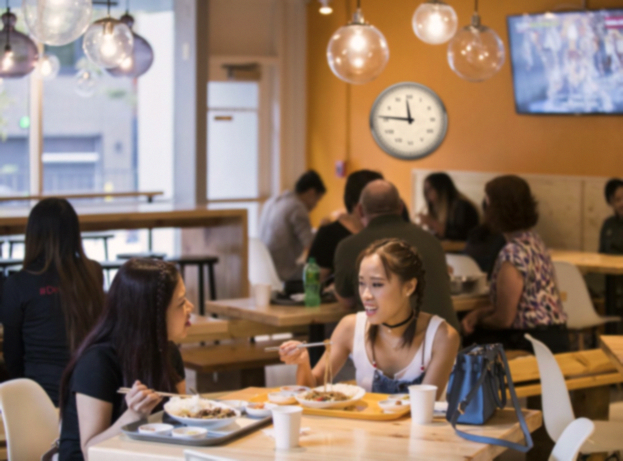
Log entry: 11:46
